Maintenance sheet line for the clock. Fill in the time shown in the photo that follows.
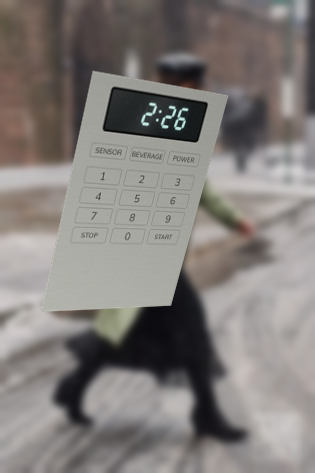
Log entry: 2:26
